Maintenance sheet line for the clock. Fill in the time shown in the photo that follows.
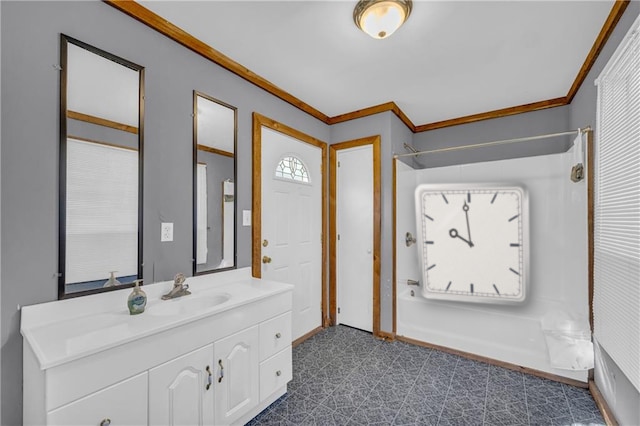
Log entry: 9:59
